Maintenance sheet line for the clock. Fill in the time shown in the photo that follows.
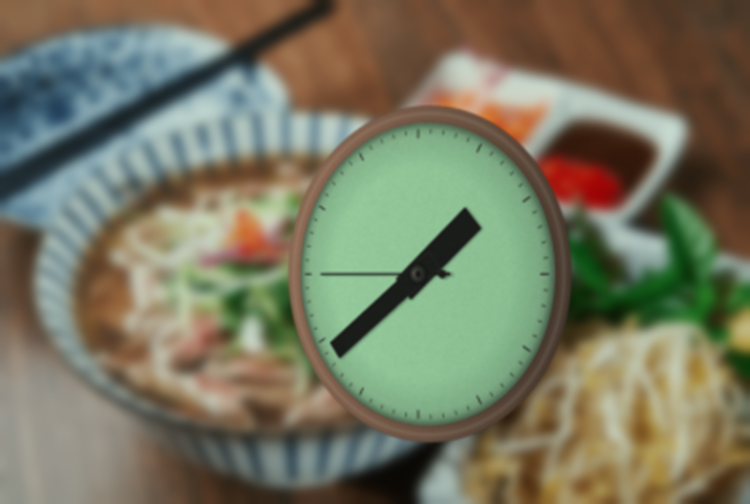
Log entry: 1:38:45
